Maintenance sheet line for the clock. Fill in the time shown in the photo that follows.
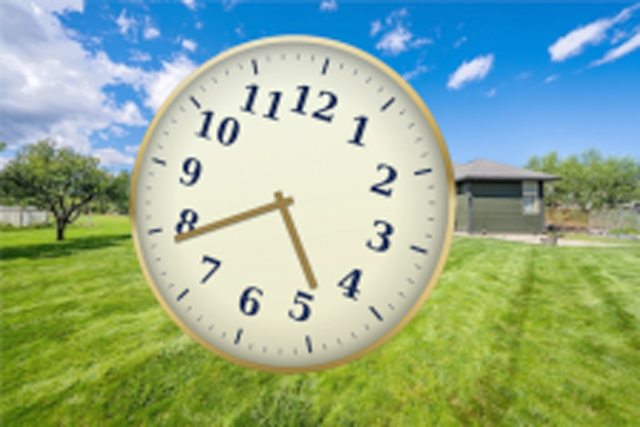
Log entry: 4:39
